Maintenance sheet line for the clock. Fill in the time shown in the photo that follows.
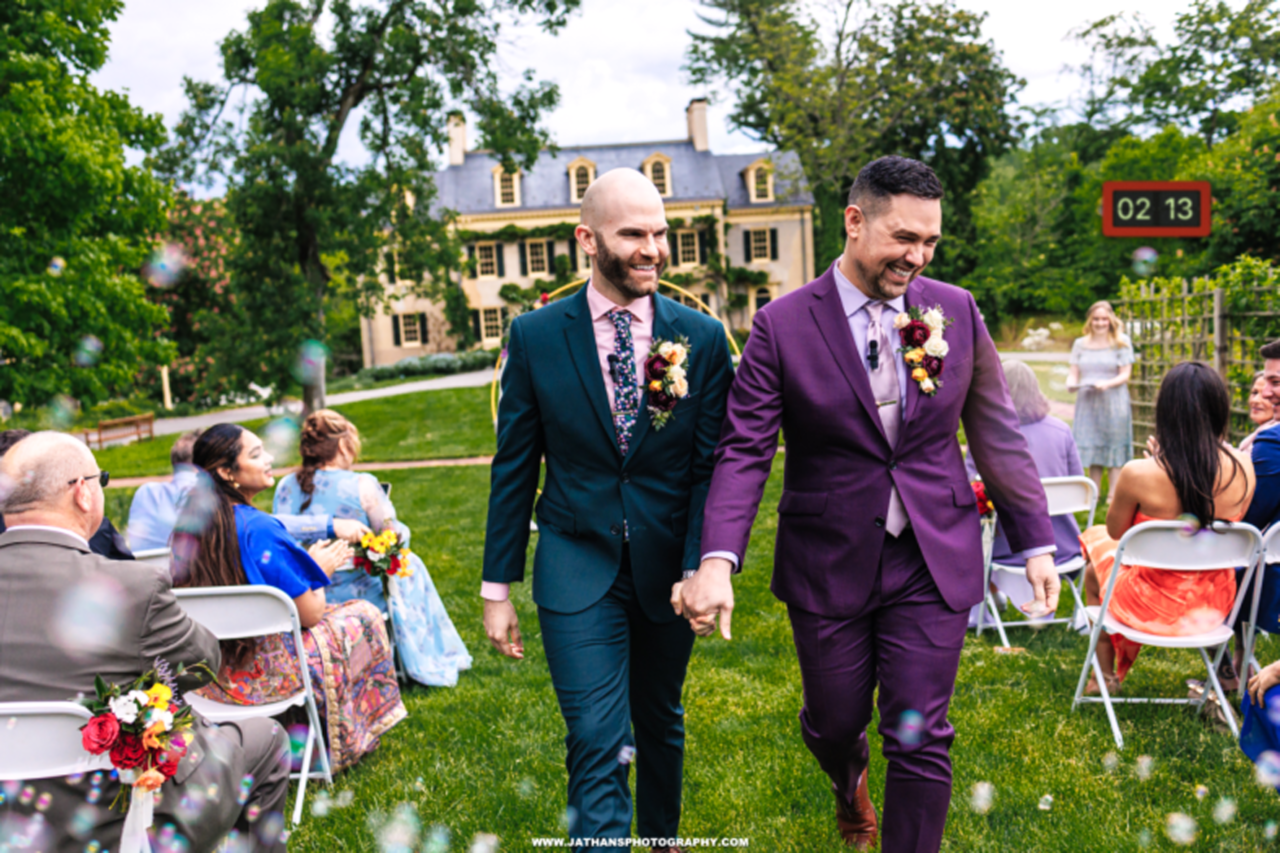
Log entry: 2:13
